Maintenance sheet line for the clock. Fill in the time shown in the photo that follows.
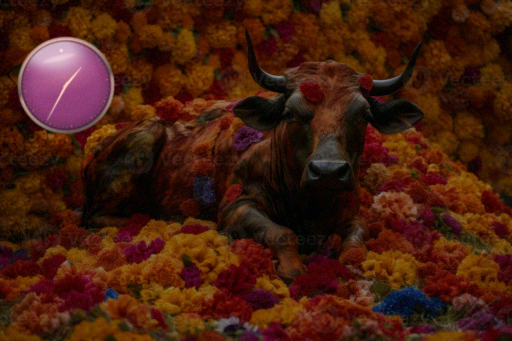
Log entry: 1:36
